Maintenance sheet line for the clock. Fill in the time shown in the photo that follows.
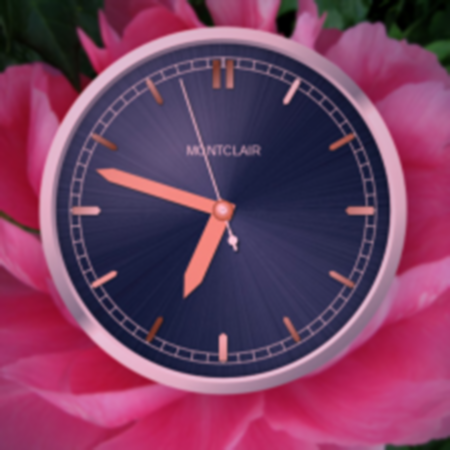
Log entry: 6:47:57
